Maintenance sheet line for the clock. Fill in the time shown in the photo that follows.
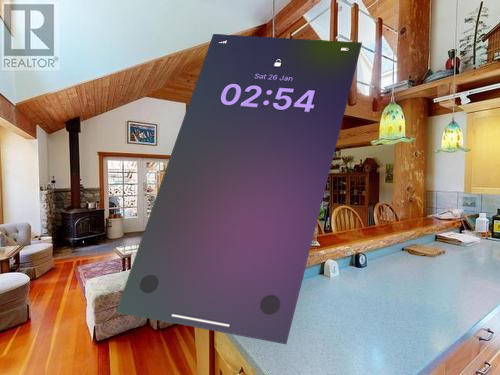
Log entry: 2:54
